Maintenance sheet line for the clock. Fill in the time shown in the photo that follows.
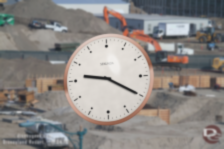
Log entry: 9:20
